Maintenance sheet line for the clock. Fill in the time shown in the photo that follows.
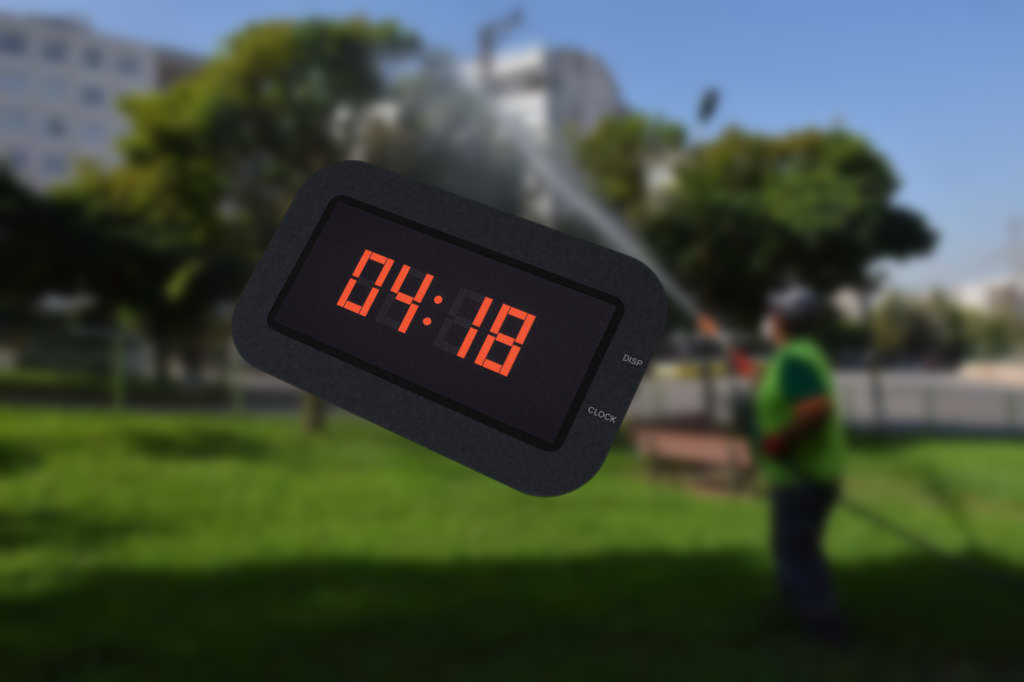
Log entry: 4:18
